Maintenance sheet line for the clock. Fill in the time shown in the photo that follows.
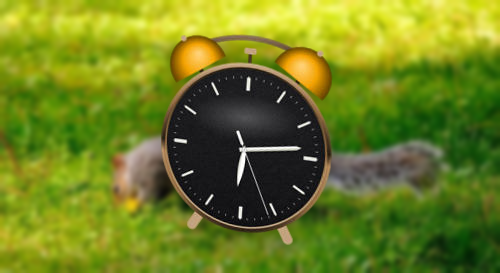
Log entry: 6:13:26
